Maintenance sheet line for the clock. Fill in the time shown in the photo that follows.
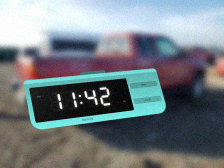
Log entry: 11:42
